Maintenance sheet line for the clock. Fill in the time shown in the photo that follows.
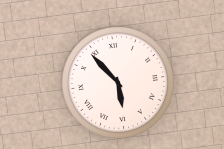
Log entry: 5:54
